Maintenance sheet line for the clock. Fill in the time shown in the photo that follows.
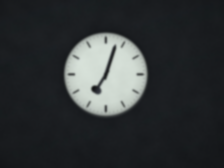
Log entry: 7:03
